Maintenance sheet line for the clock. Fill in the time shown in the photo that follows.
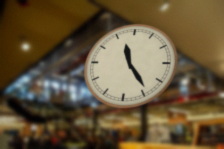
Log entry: 11:24
